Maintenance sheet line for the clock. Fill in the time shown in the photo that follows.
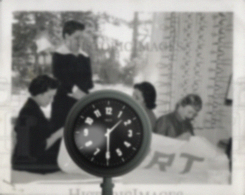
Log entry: 1:30
